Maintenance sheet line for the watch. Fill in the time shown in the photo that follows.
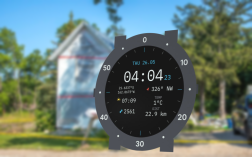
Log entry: 4:04
